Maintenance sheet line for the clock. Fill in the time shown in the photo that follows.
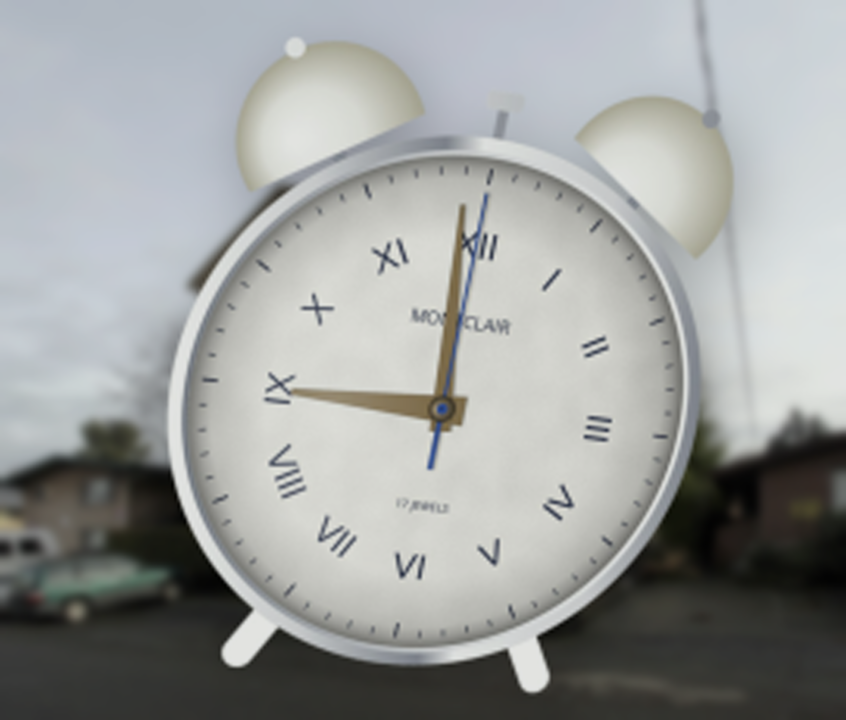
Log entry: 8:59:00
